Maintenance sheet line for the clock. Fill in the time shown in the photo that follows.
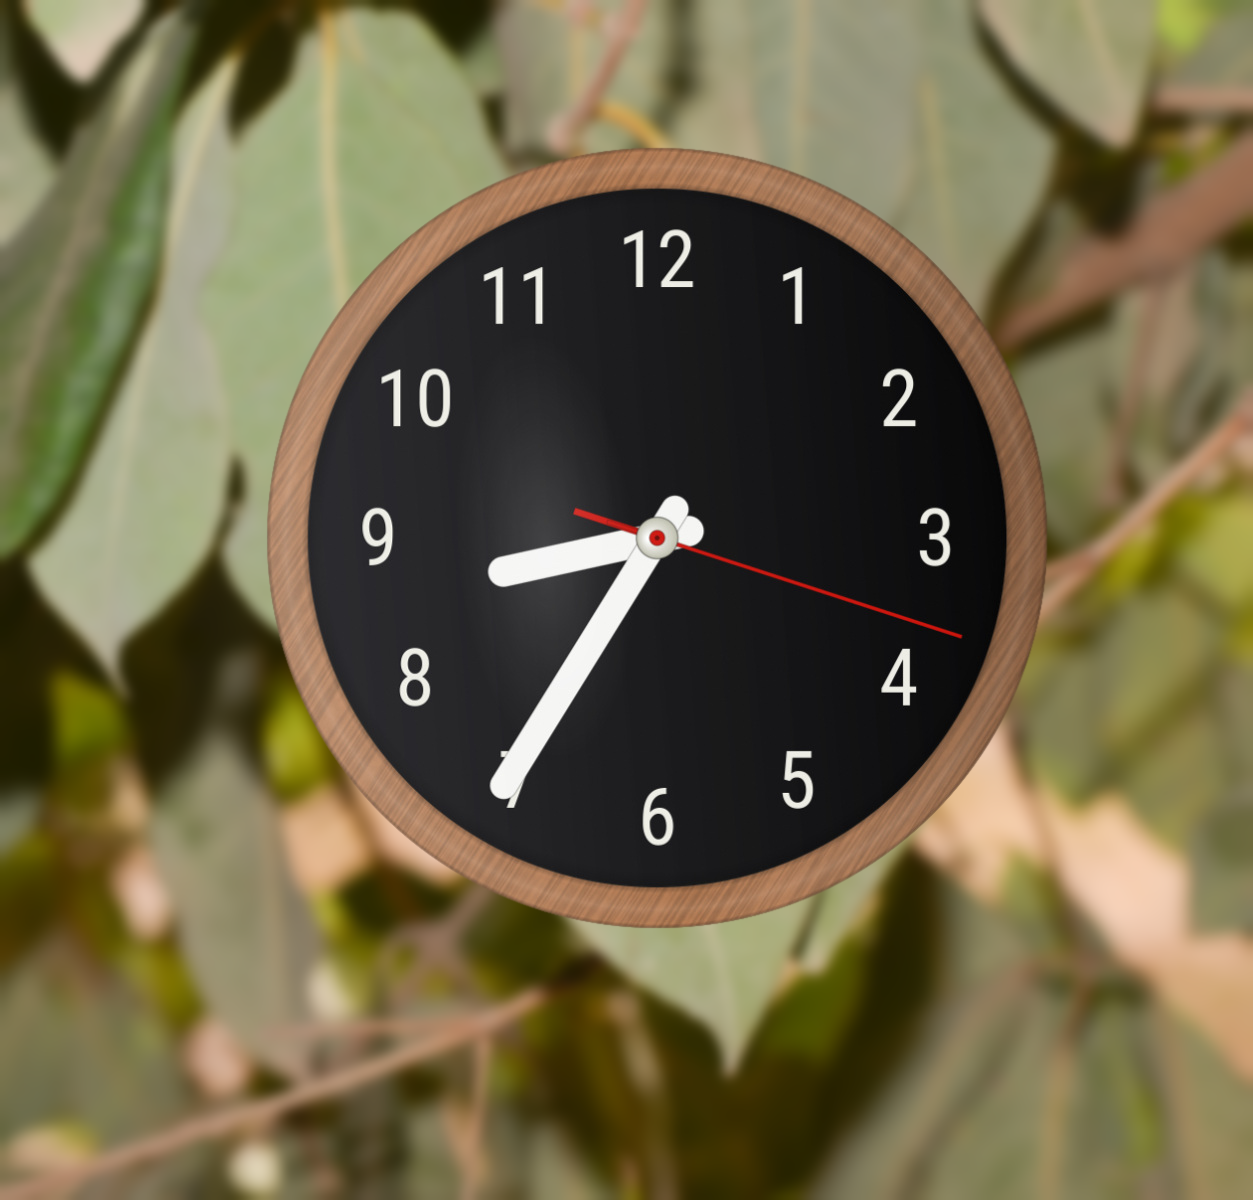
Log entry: 8:35:18
